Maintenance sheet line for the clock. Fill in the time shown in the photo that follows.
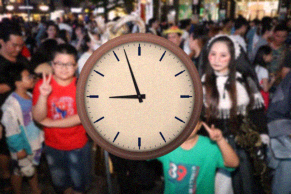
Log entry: 8:57
